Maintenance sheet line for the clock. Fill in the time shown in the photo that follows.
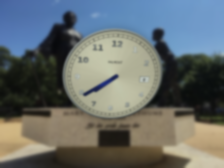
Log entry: 7:39
